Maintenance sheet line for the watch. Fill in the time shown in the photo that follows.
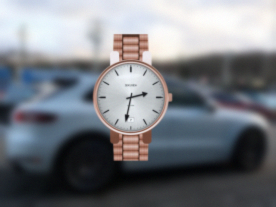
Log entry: 2:32
